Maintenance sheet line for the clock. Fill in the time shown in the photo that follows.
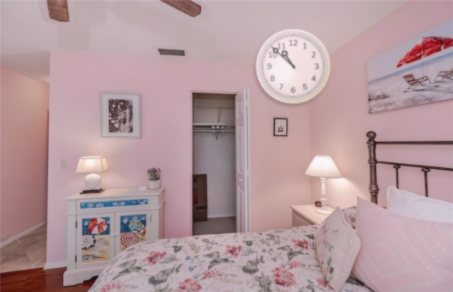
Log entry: 10:52
